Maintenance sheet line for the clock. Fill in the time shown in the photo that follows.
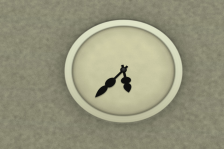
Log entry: 5:37
